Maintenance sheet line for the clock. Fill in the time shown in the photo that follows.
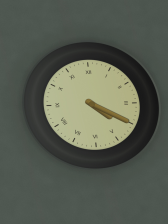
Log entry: 4:20
